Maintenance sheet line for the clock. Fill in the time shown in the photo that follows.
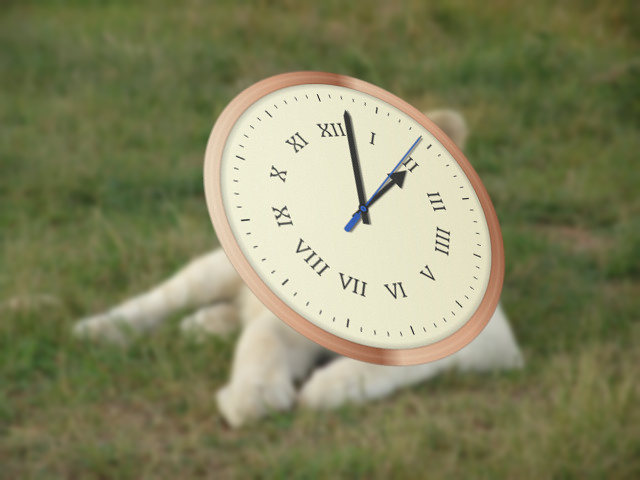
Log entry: 2:02:09
